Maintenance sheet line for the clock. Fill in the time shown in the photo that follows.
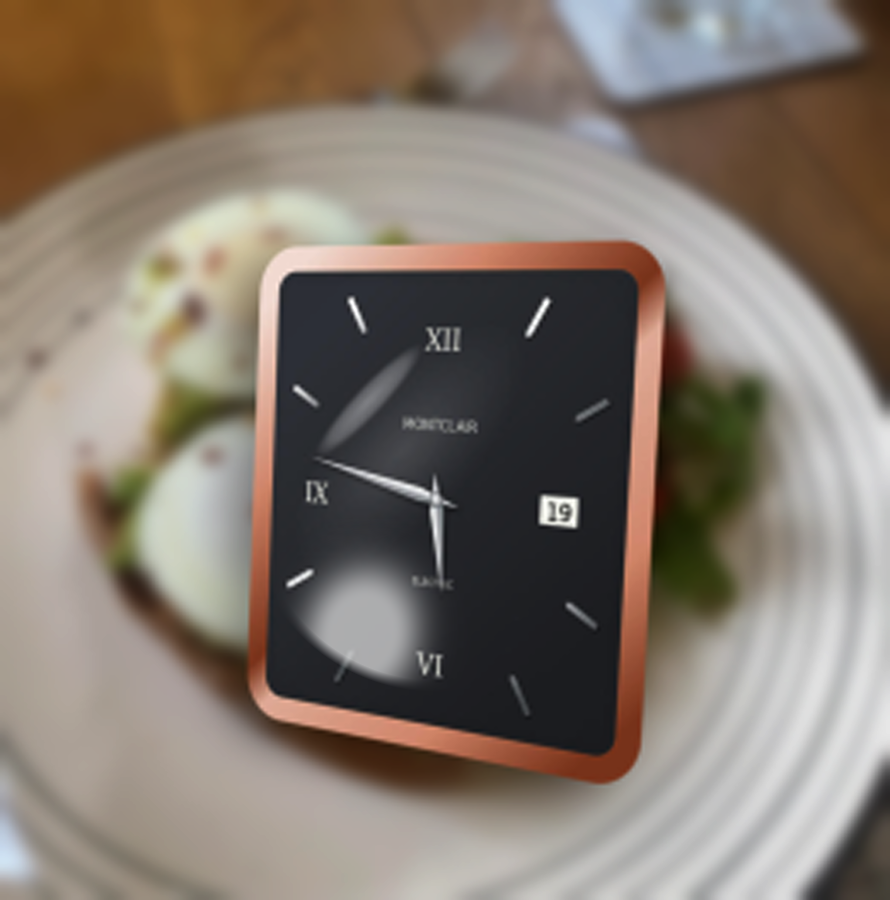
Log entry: 5:47
